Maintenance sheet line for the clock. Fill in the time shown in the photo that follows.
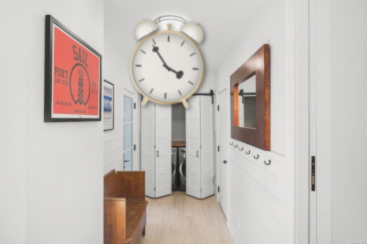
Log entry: 3:54
